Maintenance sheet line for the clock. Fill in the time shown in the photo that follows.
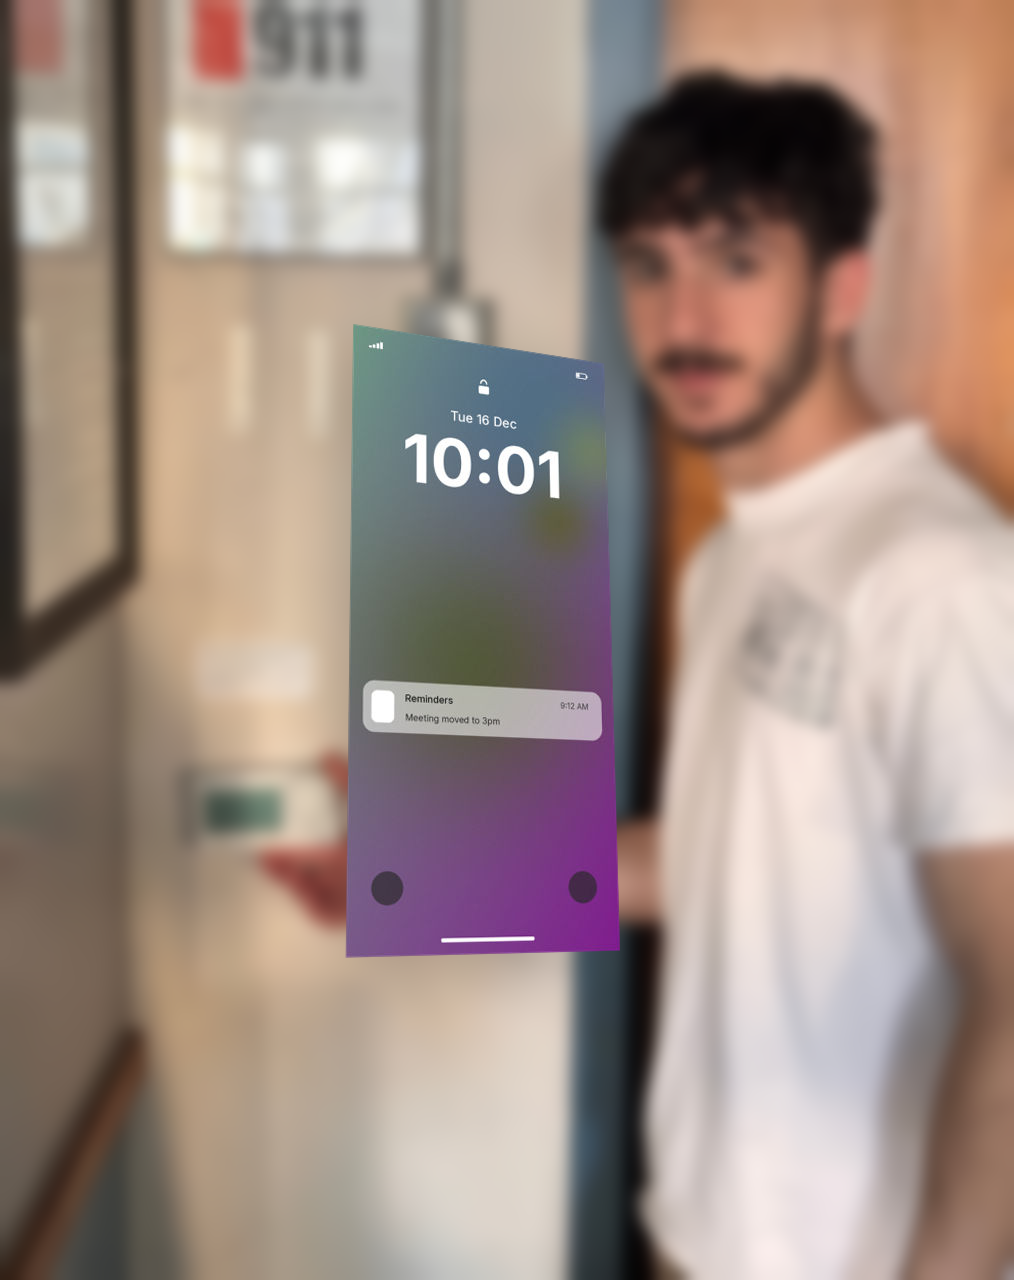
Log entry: 10:01
